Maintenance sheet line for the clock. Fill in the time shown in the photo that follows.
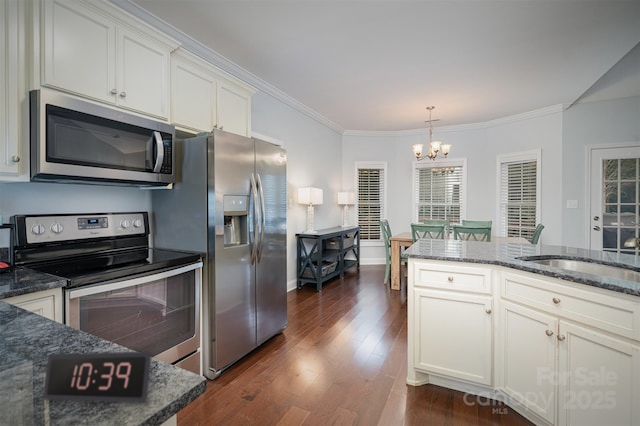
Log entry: 10:39
